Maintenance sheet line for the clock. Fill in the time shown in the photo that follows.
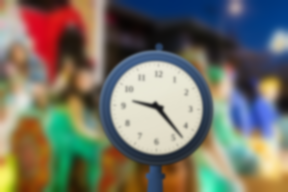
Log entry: 9:23
